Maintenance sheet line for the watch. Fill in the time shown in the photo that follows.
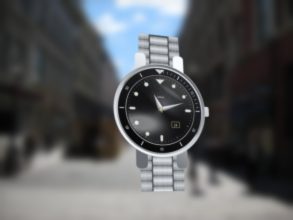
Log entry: 11:12
